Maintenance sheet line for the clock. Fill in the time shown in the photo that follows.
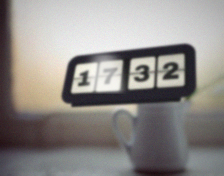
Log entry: 17:32
